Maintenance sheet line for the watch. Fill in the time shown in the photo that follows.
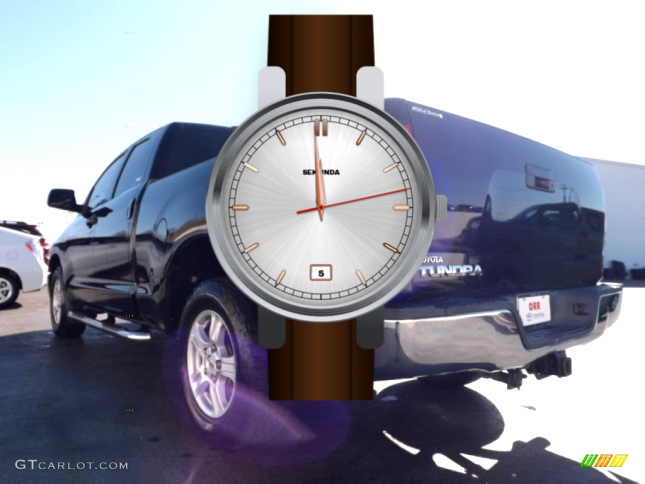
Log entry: 11:59:13
